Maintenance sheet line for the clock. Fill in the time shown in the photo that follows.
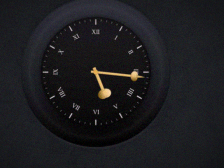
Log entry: 5:16
